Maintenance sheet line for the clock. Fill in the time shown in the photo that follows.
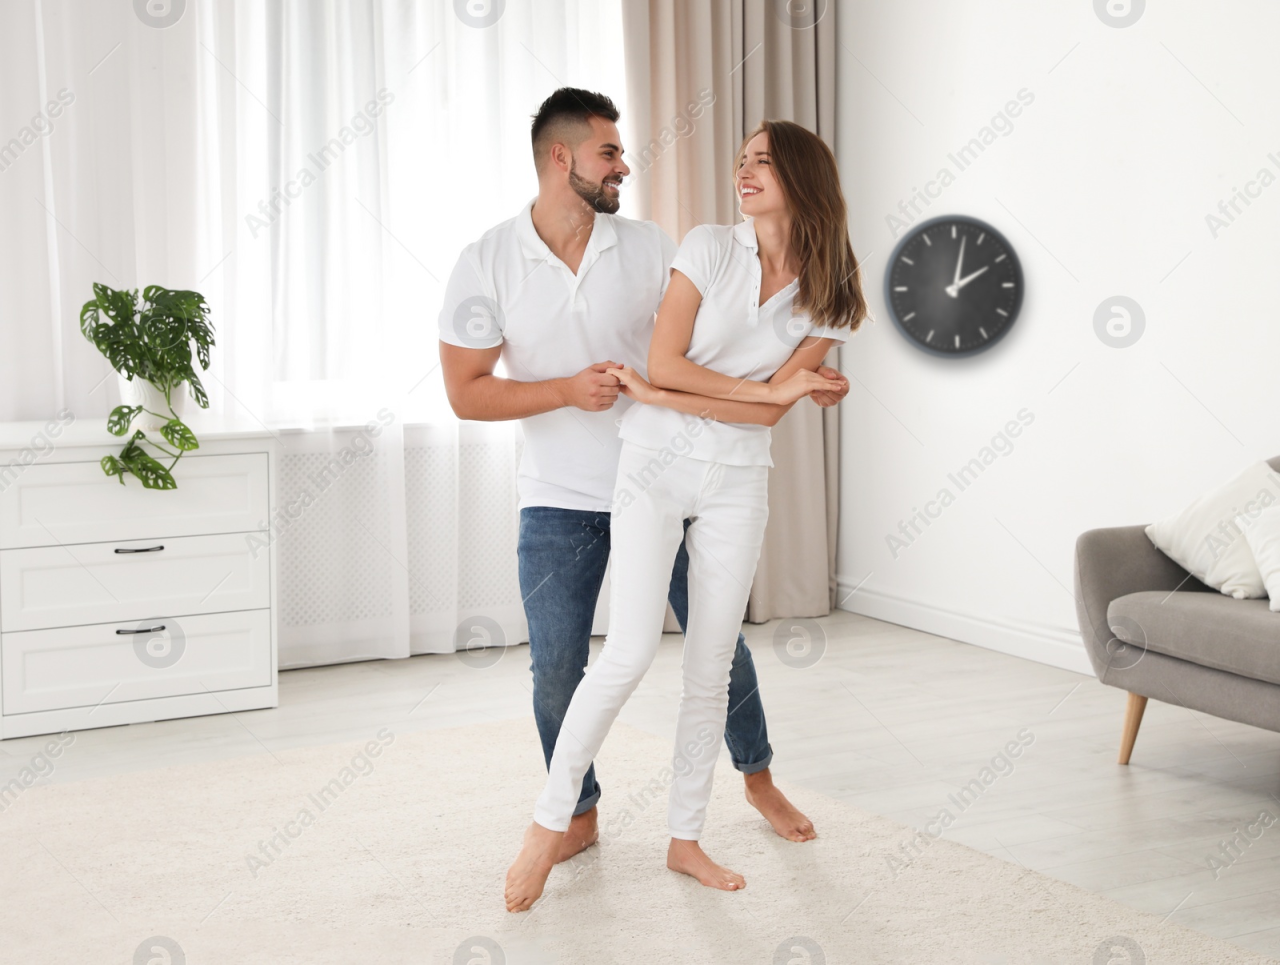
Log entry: 2:02
